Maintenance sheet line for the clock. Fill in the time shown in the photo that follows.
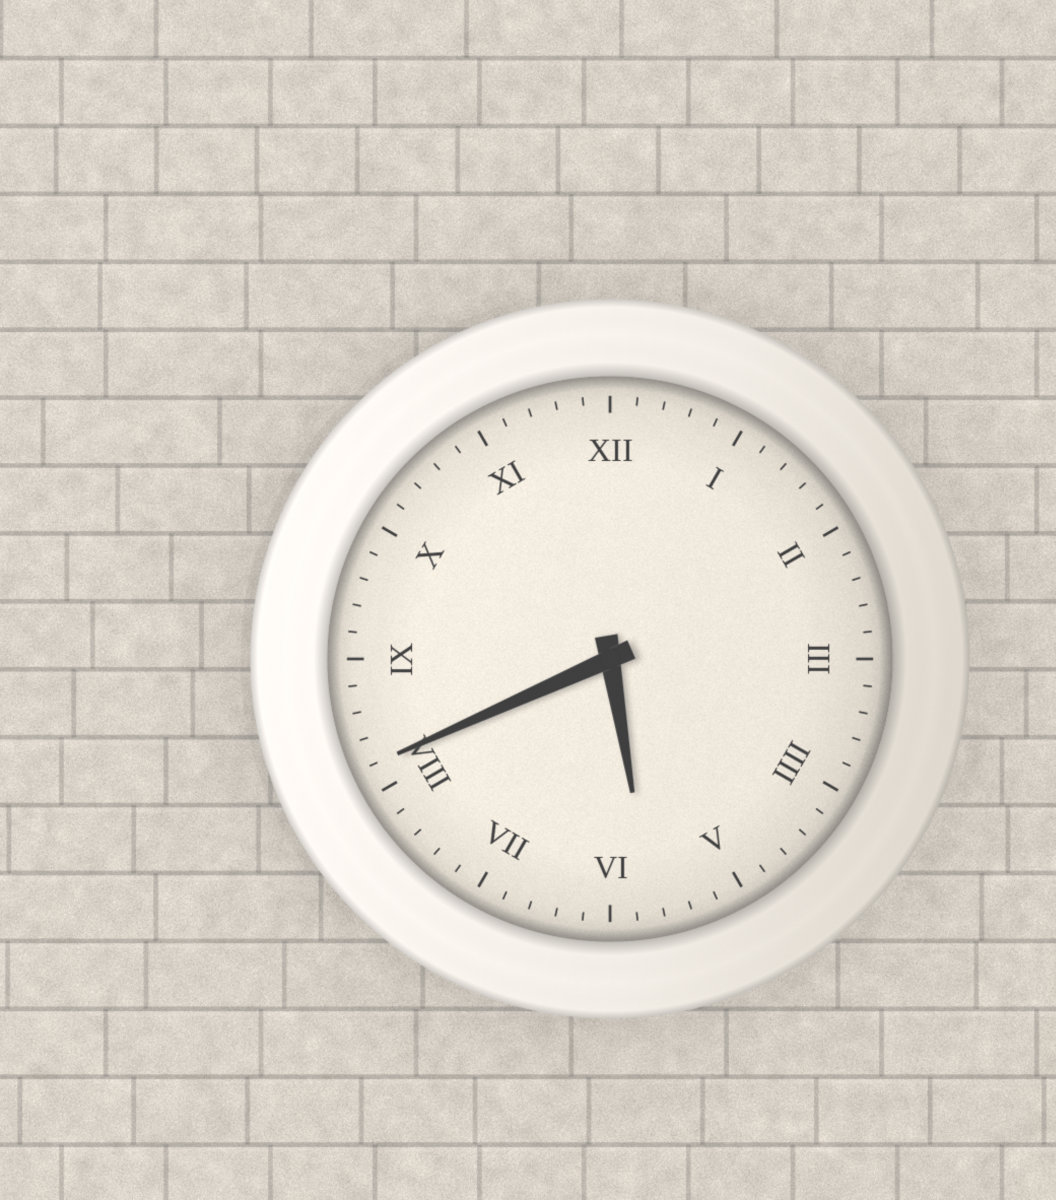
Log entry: 5:41
